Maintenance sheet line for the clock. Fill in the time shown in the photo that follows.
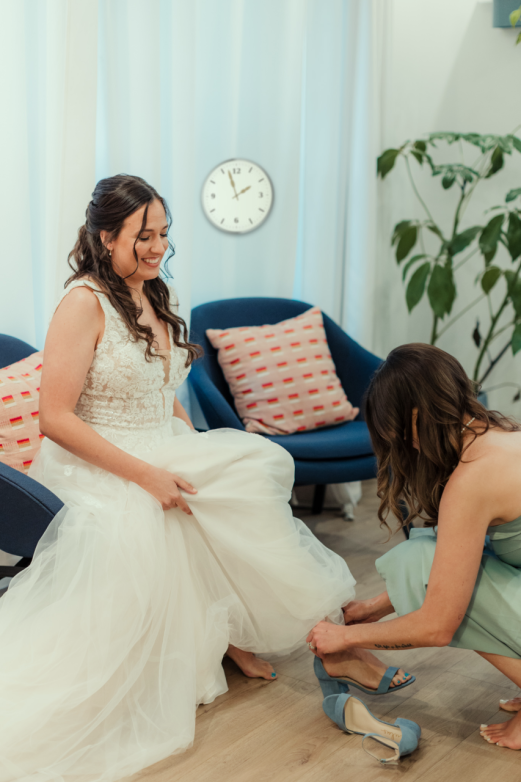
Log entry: 1:57
